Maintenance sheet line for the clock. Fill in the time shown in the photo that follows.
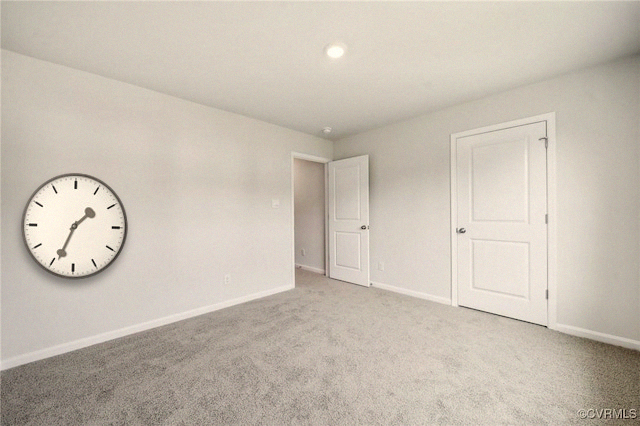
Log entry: 1:34
